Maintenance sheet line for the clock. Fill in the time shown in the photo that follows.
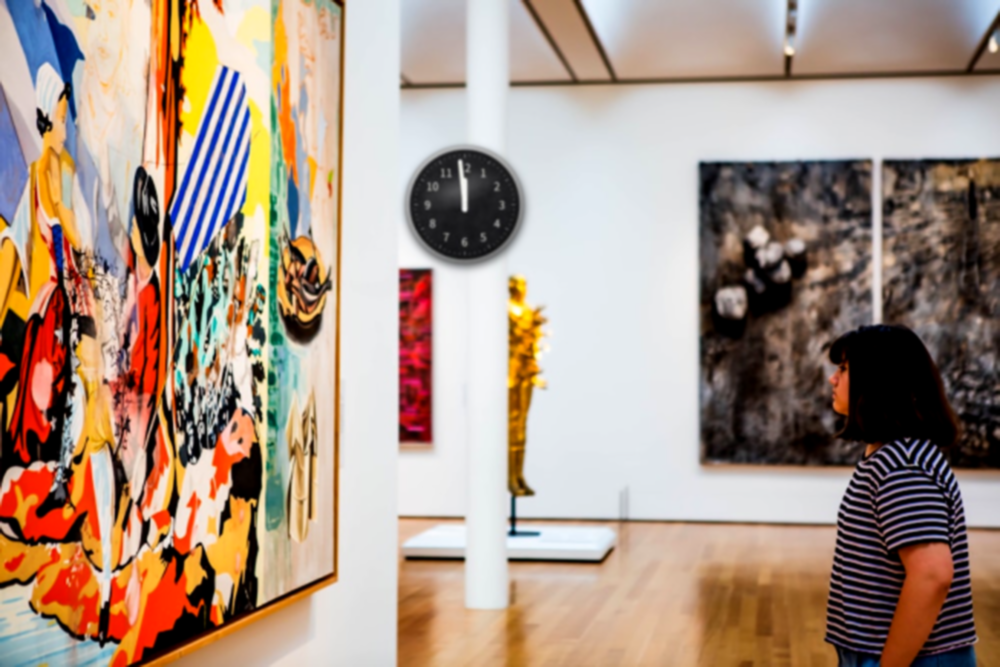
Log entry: 11:59
